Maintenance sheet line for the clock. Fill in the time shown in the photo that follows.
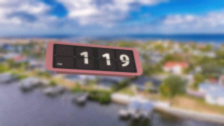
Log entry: 1:19
